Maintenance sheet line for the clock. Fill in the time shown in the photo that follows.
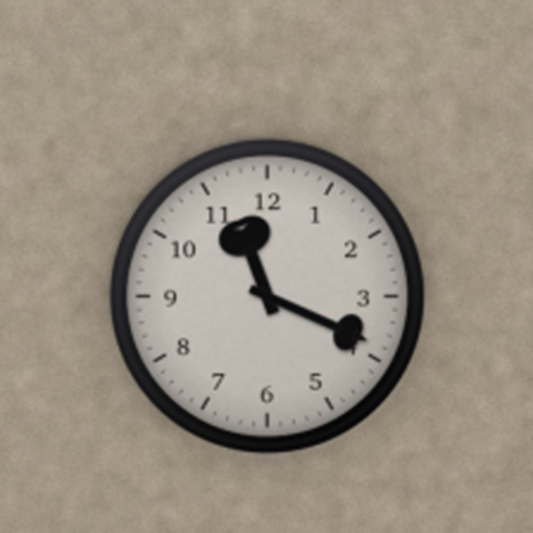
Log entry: 11:19
